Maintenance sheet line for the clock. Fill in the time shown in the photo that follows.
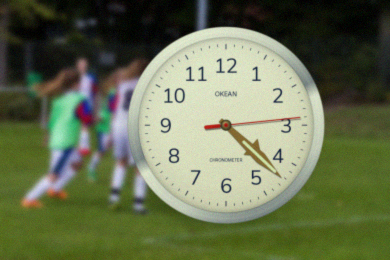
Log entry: 4:22:14
